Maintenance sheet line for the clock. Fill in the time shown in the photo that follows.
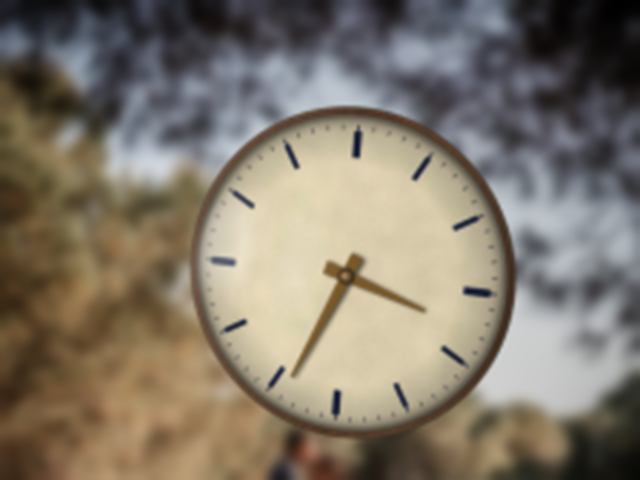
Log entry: 3:34
